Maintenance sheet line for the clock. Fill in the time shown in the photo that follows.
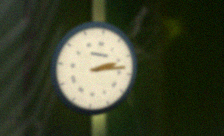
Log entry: 2:13
